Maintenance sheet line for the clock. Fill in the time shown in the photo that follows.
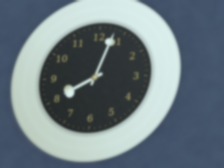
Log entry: 8:03
